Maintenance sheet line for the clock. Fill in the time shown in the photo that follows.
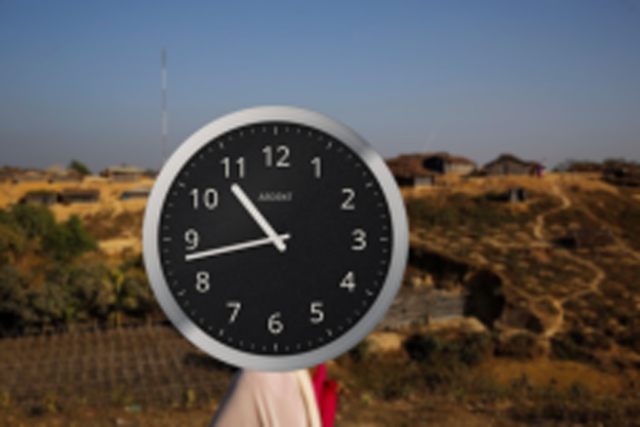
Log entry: 10:43
